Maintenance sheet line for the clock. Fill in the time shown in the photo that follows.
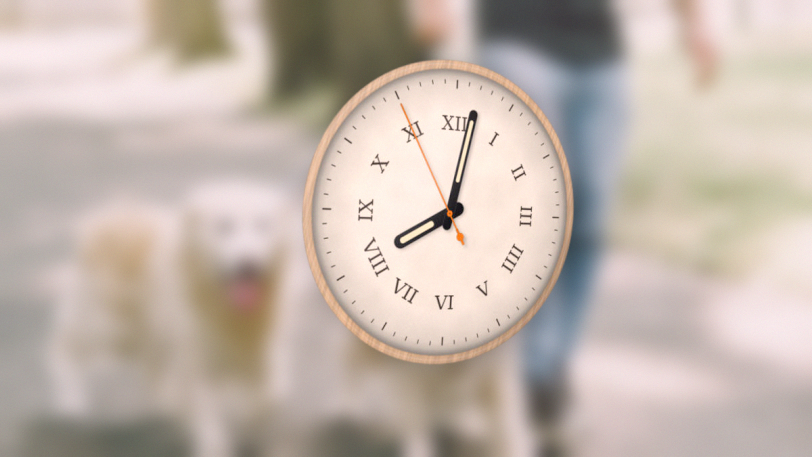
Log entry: 8:01:55
